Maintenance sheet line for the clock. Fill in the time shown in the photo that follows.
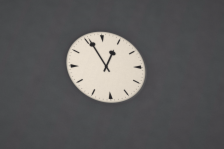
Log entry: 12:56
